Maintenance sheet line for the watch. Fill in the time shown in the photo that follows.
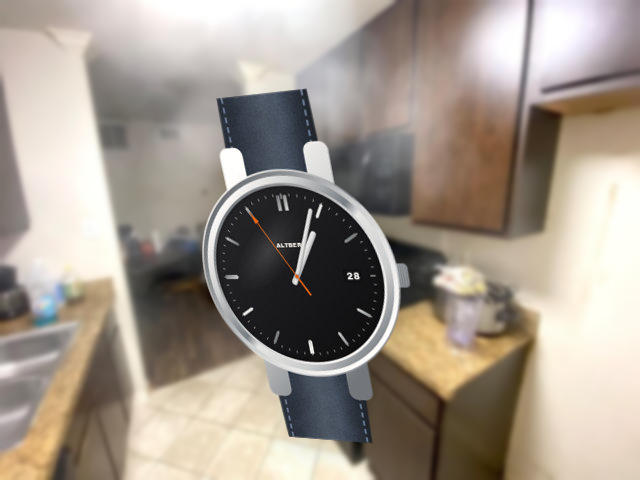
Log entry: 1:03:55
